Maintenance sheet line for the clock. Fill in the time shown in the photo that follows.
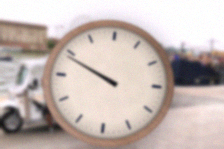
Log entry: 9:49
